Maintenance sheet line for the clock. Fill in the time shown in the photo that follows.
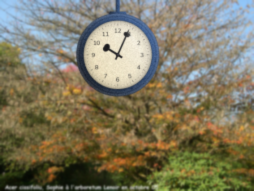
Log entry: 10:04
